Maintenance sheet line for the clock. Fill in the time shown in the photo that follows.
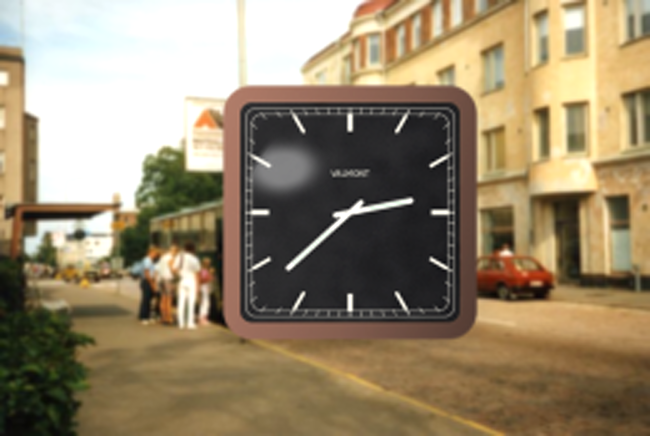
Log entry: 2:38
